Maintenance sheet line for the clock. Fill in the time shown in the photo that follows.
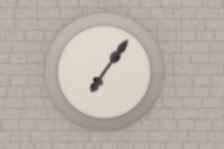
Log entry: 7:06
